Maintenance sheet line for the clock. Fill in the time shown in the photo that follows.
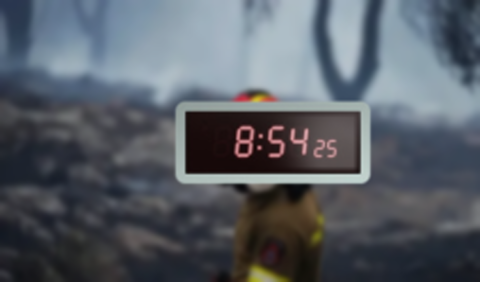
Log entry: 8:54:25
